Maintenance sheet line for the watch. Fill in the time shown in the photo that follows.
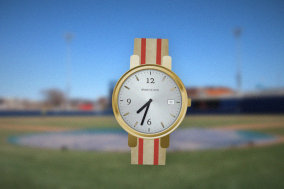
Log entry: 7:33
